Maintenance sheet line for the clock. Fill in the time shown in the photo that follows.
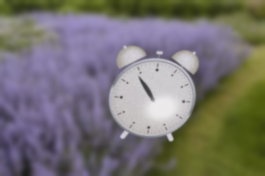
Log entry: 10:54
